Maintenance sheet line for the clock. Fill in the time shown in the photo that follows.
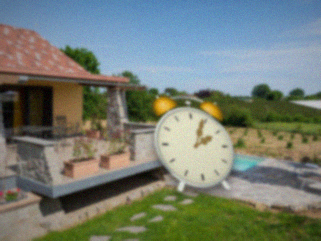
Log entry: 2:04
